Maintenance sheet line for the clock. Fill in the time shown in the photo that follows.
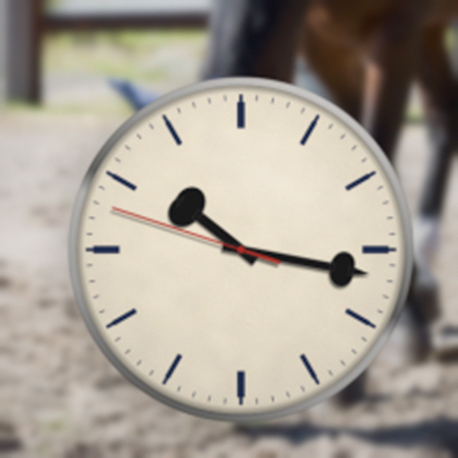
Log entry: 10:16:48
